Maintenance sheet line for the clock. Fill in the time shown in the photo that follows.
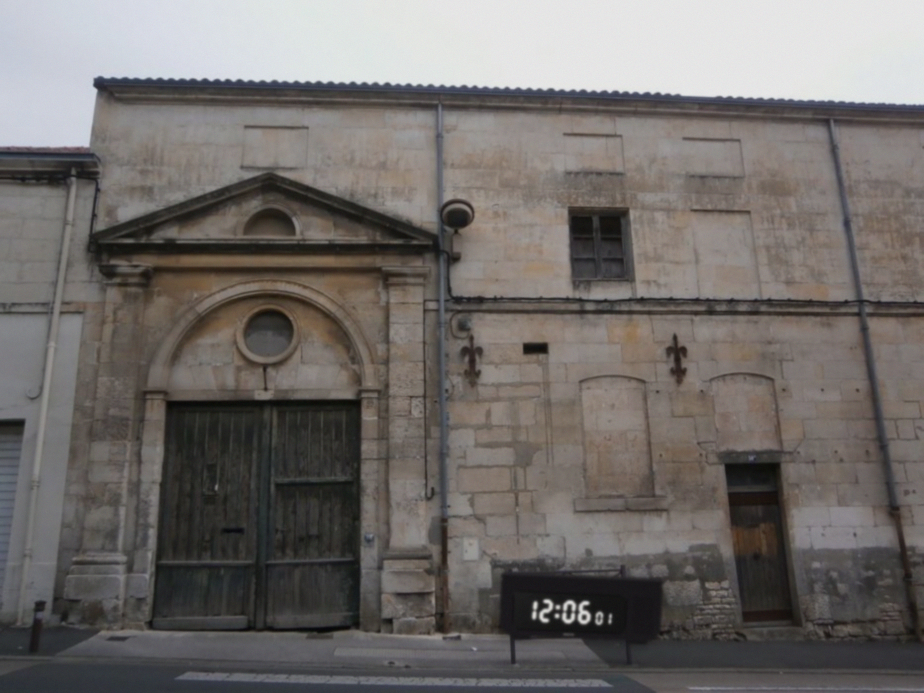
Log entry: 12:06:01
